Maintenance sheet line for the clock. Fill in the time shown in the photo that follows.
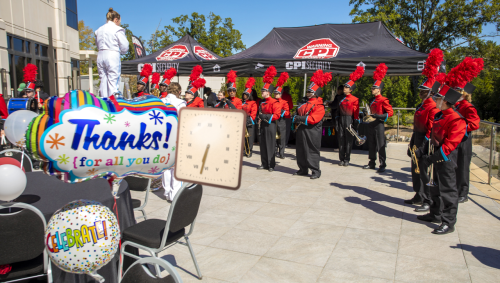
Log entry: 6:32
